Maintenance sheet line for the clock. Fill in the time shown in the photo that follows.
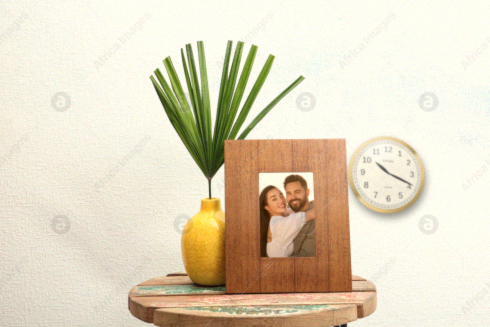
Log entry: 10:19
